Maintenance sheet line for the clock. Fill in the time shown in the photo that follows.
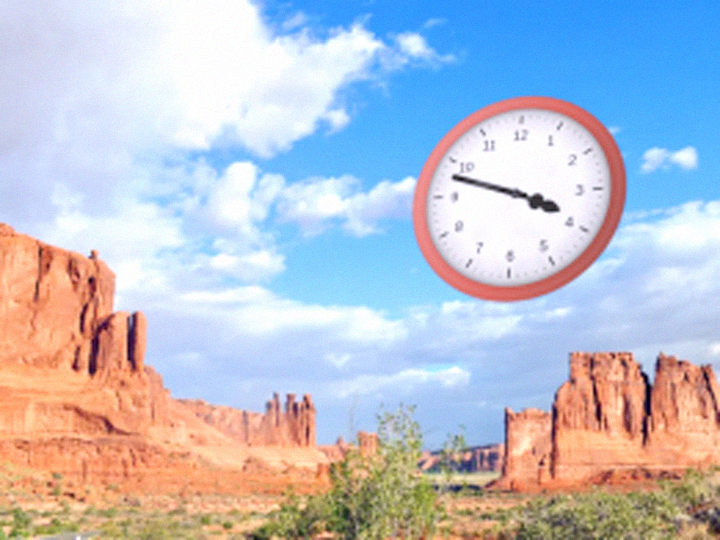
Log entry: 3:48
